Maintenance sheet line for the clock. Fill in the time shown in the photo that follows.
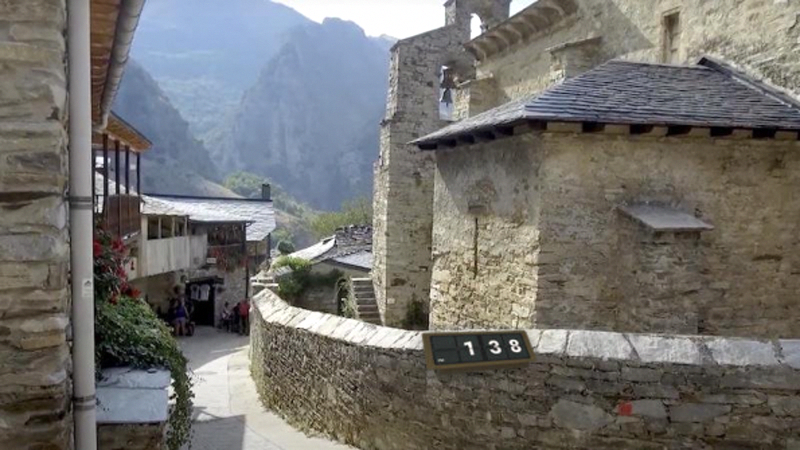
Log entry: 1:38
